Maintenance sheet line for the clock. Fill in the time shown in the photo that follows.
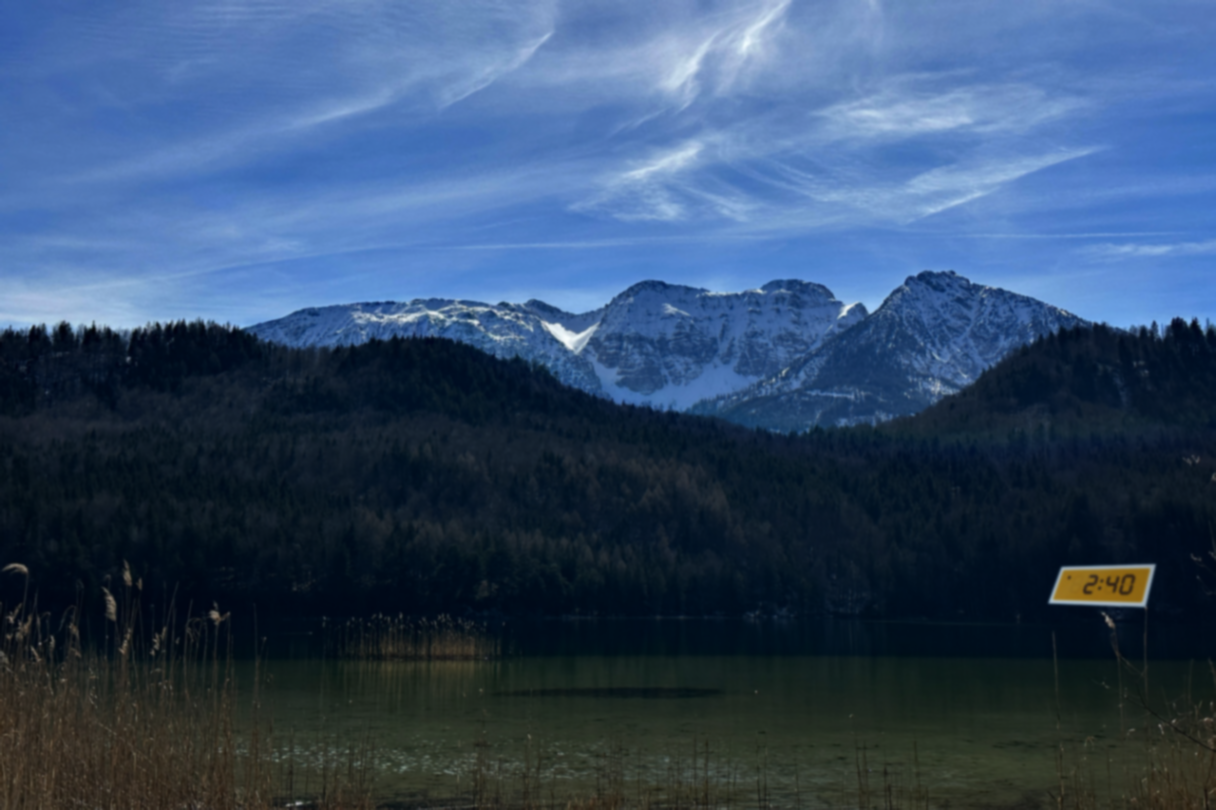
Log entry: 2:40
